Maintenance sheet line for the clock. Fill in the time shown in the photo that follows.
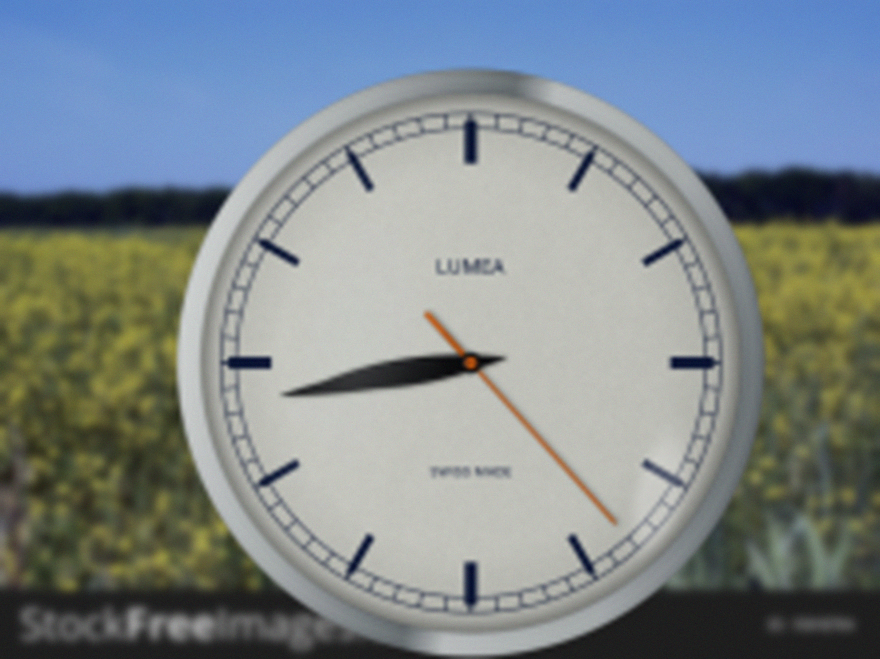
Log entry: 8:43:23
